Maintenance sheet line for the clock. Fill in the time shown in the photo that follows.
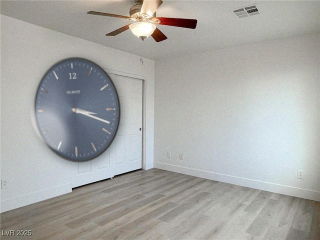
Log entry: 3:18
